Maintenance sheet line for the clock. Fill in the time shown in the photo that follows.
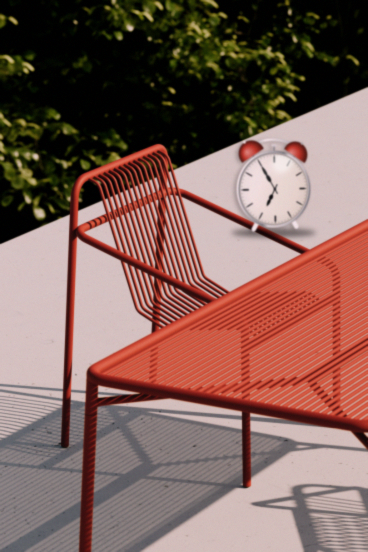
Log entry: 6:55
